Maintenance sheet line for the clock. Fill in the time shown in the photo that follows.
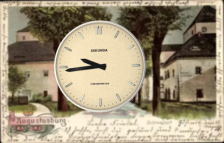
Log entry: 9:44
